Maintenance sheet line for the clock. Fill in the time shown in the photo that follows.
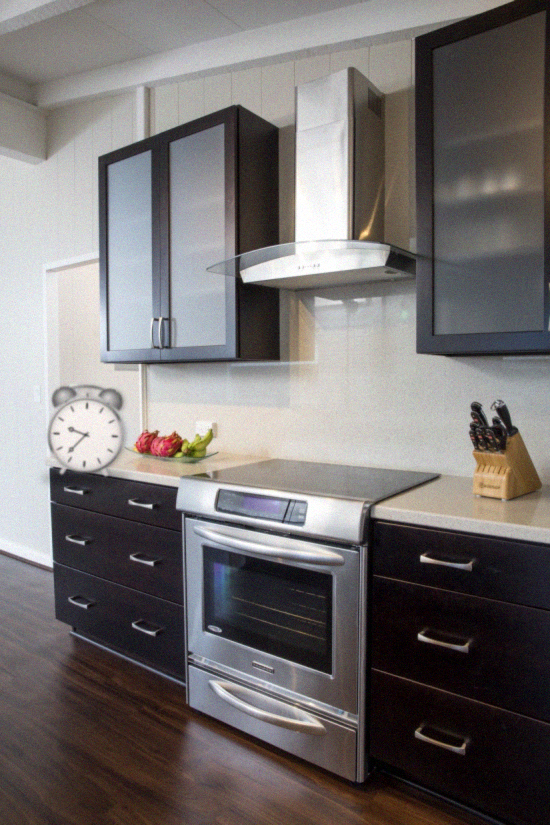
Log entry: 9:37
